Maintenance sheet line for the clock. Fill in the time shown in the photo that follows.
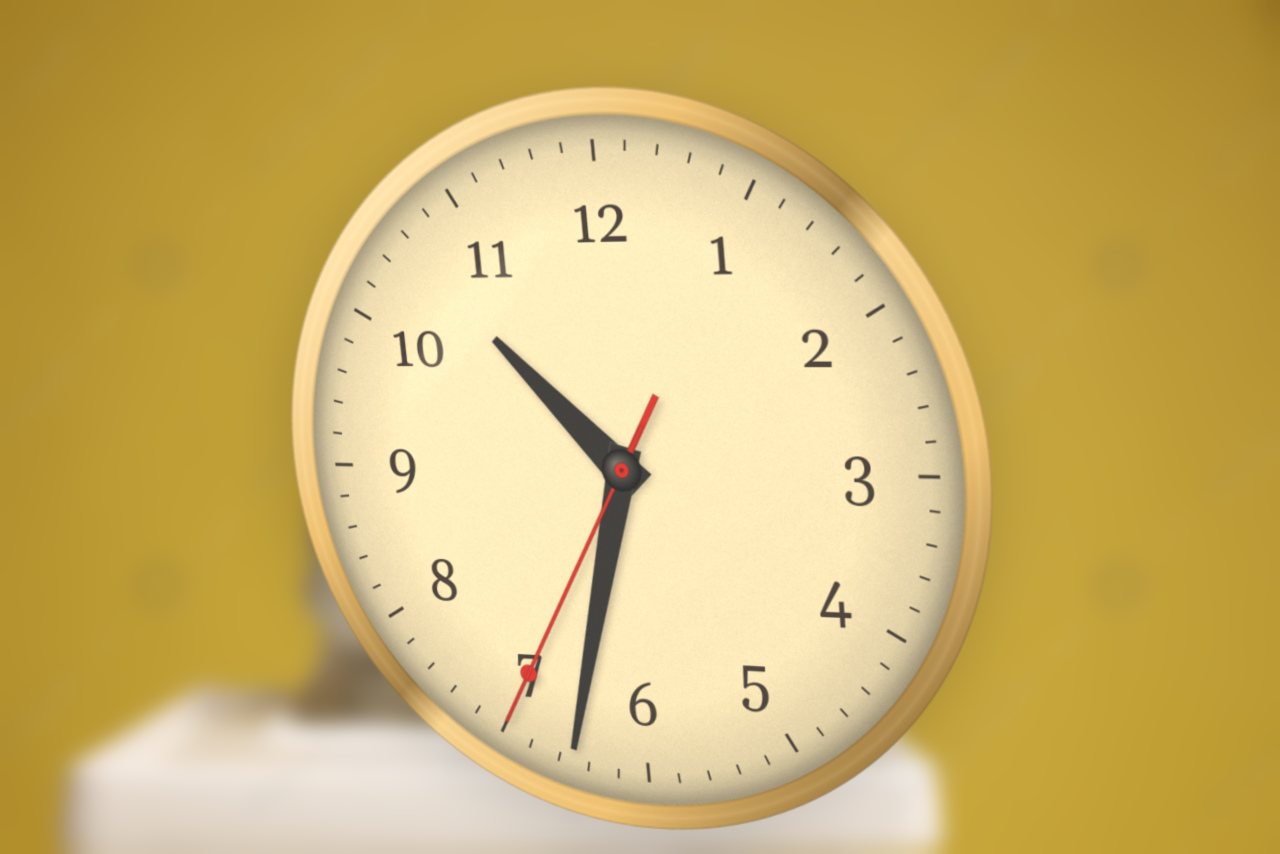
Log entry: 10:32:35
